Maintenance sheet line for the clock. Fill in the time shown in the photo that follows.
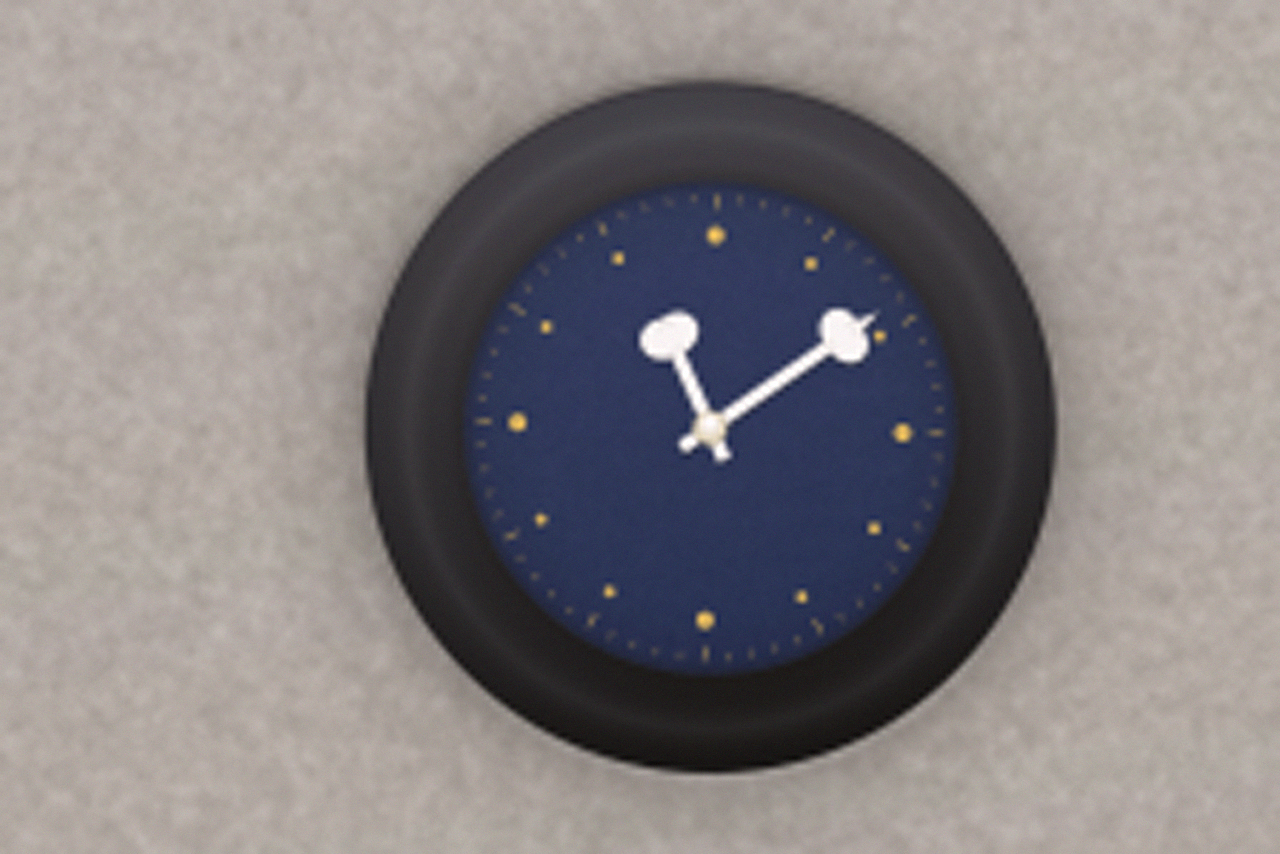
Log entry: 11:09
